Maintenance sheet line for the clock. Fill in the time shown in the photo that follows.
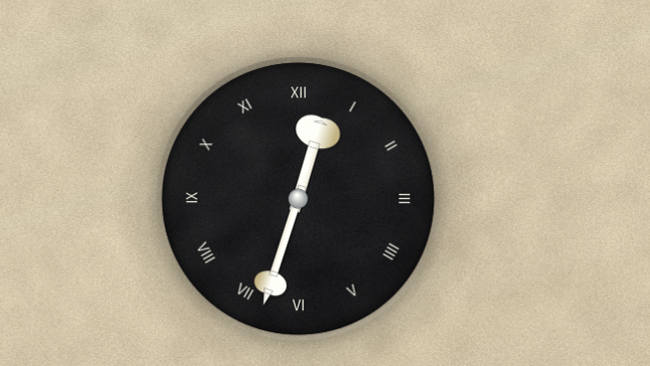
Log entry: 12:33
